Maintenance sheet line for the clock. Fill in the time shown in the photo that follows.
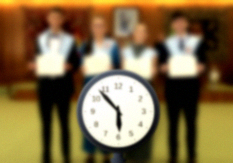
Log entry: 5:53
